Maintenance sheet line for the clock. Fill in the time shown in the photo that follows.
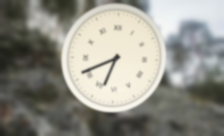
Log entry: 6:41
